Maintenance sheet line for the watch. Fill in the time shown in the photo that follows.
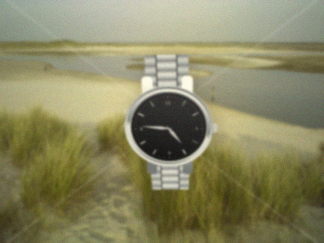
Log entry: 4:46
